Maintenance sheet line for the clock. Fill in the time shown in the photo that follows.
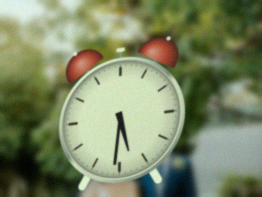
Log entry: 5:31
